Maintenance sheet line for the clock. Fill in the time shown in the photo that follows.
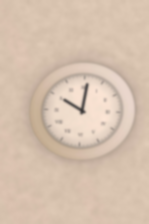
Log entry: 10:01
